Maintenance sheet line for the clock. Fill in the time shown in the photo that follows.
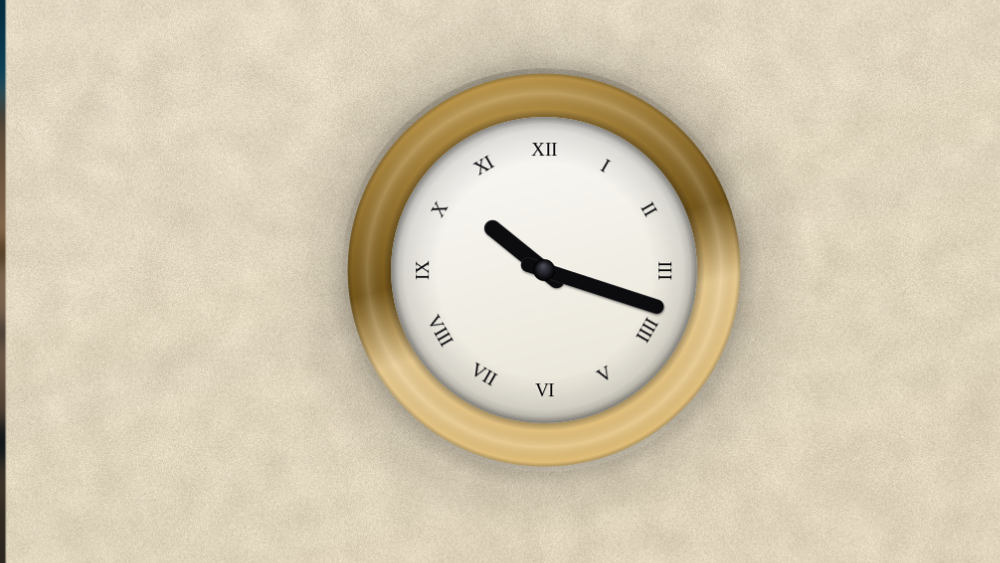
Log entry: 10:18
